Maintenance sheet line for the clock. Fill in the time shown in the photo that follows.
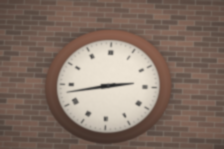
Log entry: 2:43
